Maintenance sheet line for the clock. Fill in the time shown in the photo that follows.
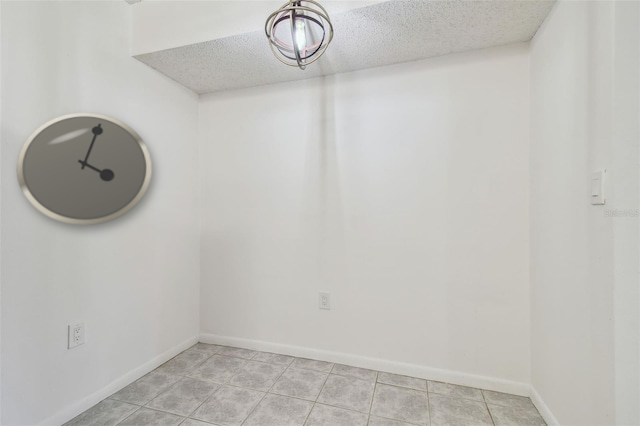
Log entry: 4:03
